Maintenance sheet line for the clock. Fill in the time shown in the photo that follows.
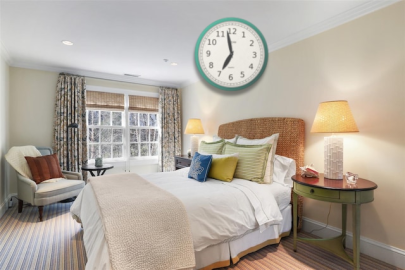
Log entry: 6:58
